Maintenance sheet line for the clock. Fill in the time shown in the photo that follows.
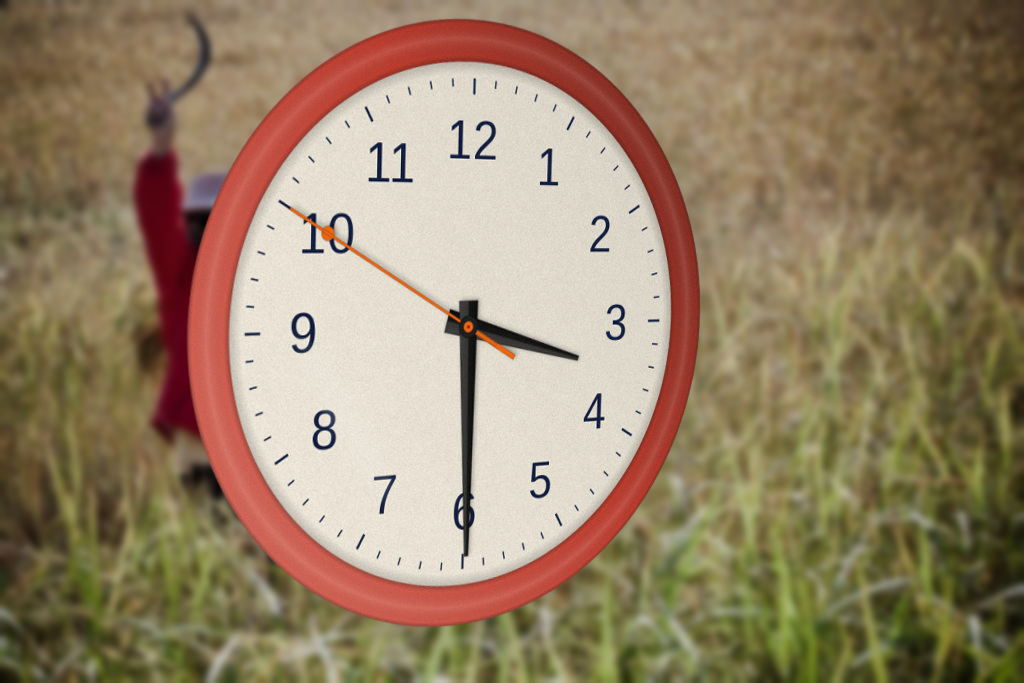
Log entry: 3:29:50
